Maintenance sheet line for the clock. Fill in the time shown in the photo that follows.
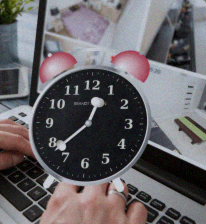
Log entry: 12:38
